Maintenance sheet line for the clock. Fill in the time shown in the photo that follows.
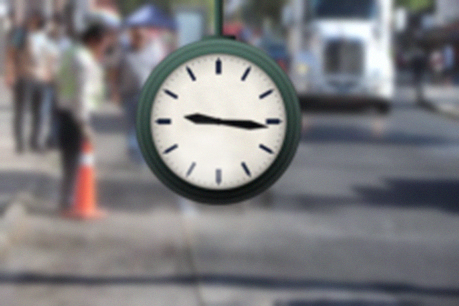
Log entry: 9:16
